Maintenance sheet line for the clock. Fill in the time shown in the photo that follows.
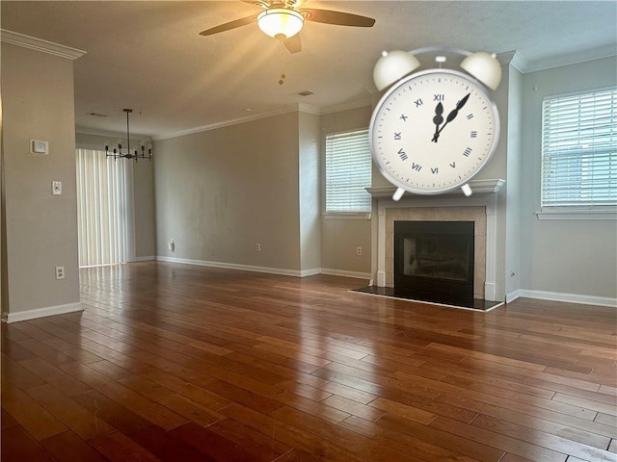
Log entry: 12:06
